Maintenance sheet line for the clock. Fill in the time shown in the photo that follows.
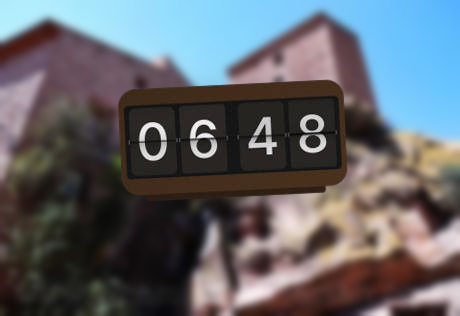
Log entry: 6:48
